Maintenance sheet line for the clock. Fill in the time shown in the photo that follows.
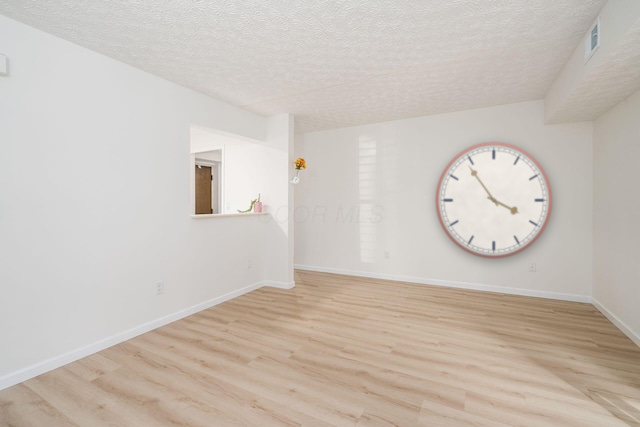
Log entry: 3:54
